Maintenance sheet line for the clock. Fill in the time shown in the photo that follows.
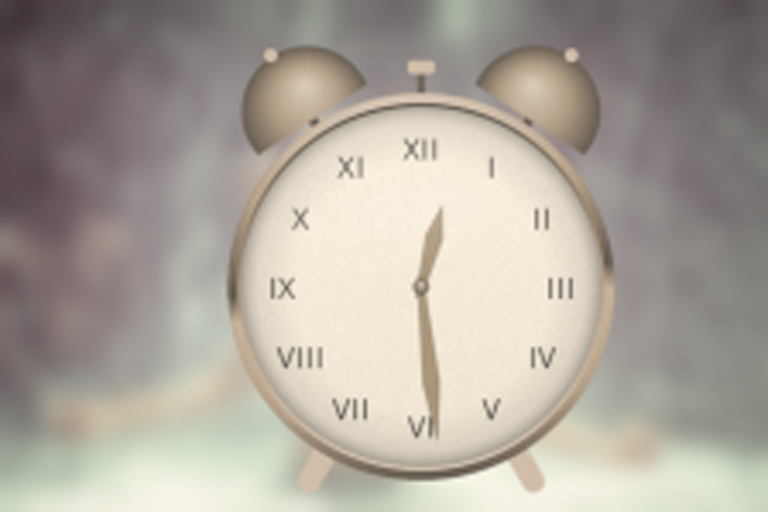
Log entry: 12:29
